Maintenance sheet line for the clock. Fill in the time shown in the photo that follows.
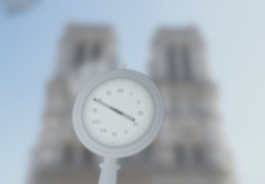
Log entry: 3:49
